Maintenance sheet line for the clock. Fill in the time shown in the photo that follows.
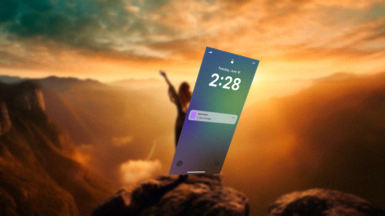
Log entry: 2:28
